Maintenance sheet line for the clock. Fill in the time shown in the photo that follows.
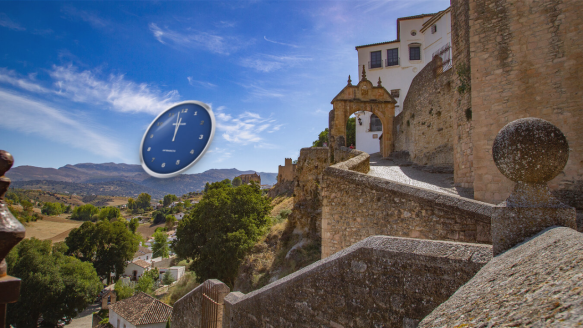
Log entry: 11:58
